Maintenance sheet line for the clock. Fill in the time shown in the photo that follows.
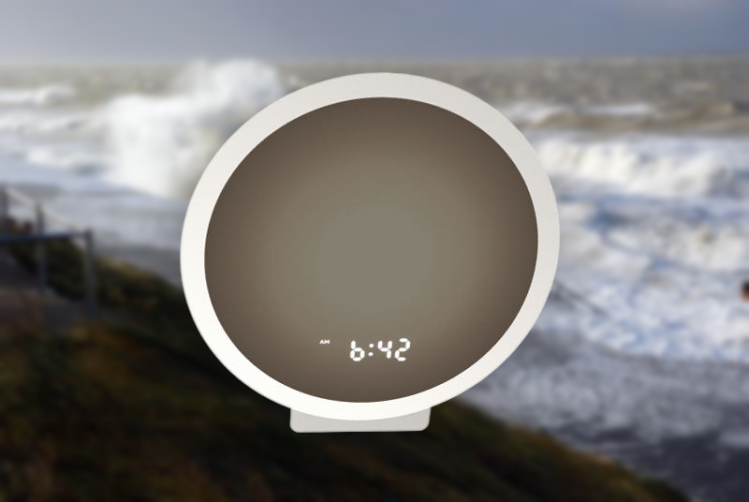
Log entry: 6:42
